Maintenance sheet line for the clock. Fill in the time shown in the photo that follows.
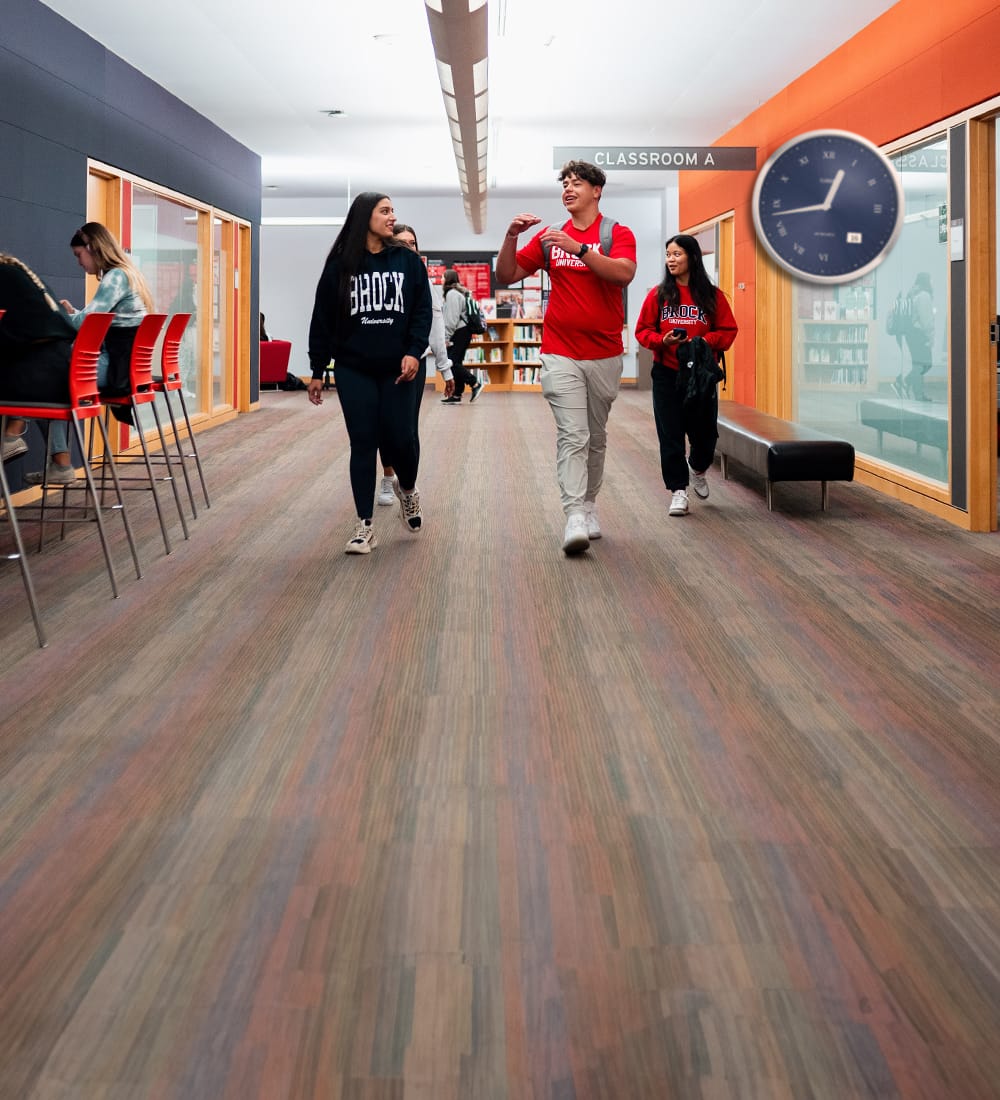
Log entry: 12:43
